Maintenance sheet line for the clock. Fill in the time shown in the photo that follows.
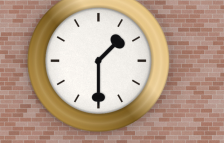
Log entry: 1:30
